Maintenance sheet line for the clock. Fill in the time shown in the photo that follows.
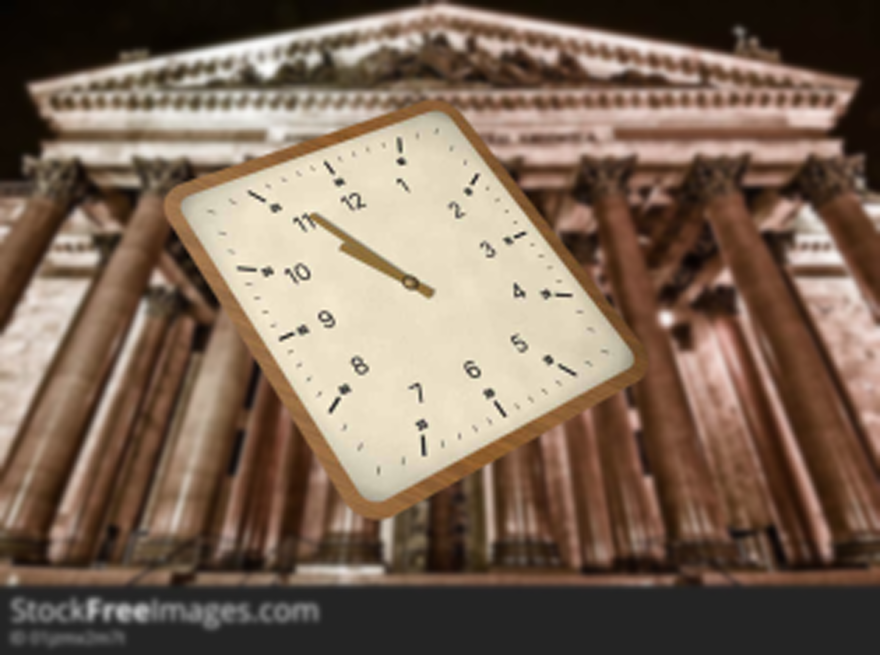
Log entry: 10:56
